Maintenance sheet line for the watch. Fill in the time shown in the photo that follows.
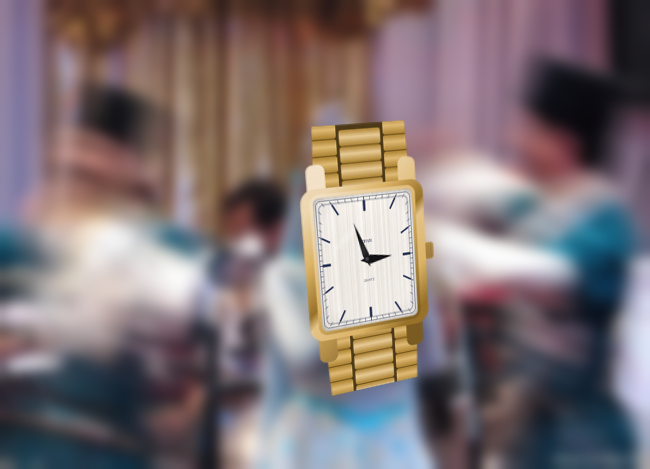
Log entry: 2:57
